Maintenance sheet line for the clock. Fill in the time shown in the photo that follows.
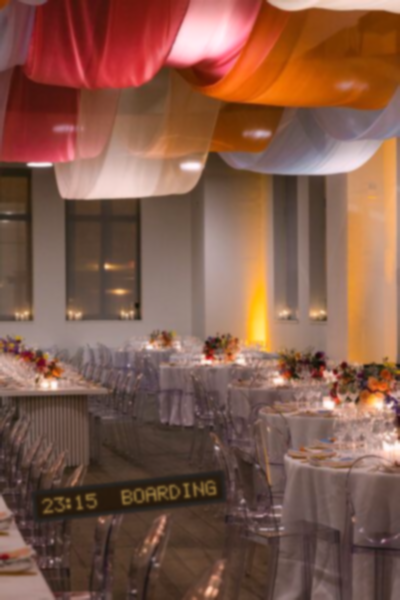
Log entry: 23:15
